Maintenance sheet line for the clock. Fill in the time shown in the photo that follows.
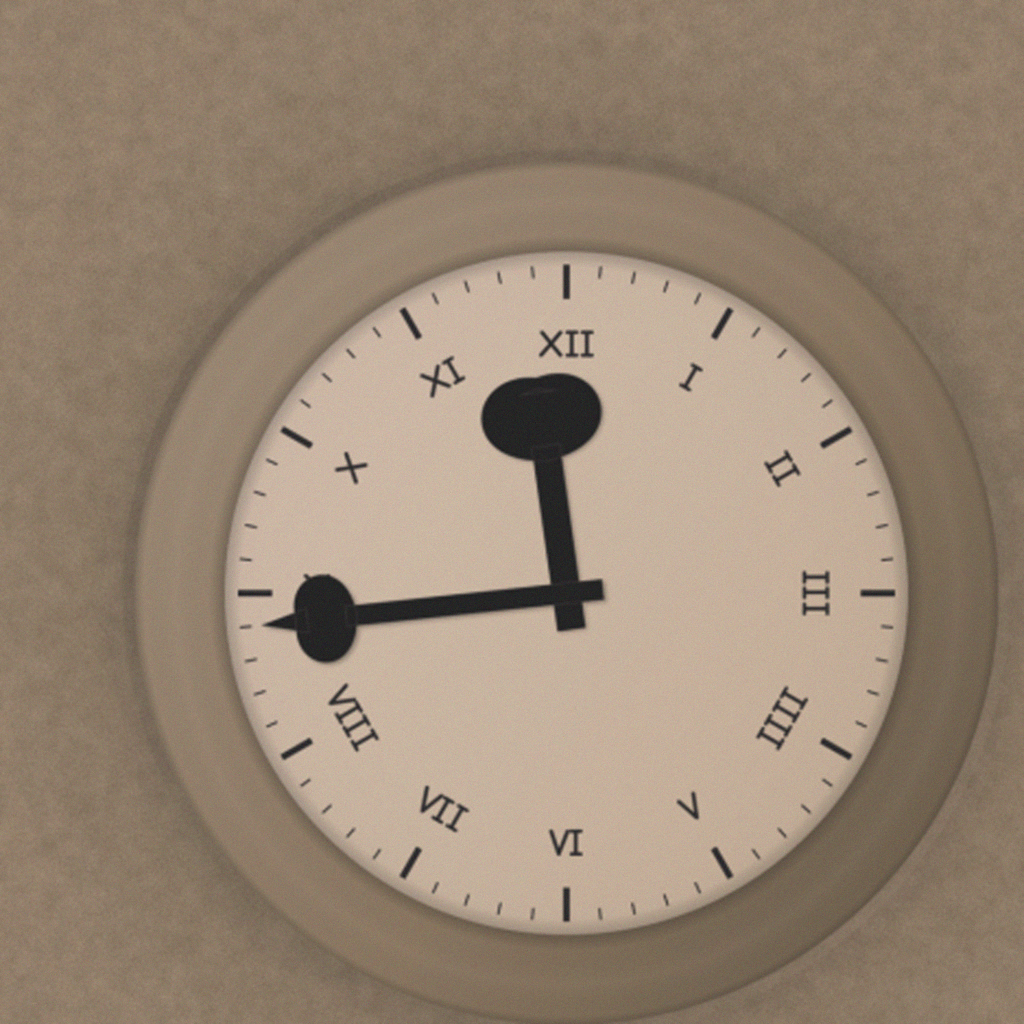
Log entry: 11:44
